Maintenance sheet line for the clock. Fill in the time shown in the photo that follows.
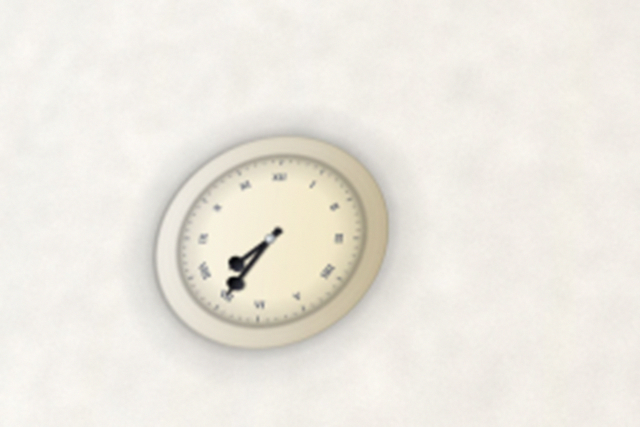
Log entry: 7:35
